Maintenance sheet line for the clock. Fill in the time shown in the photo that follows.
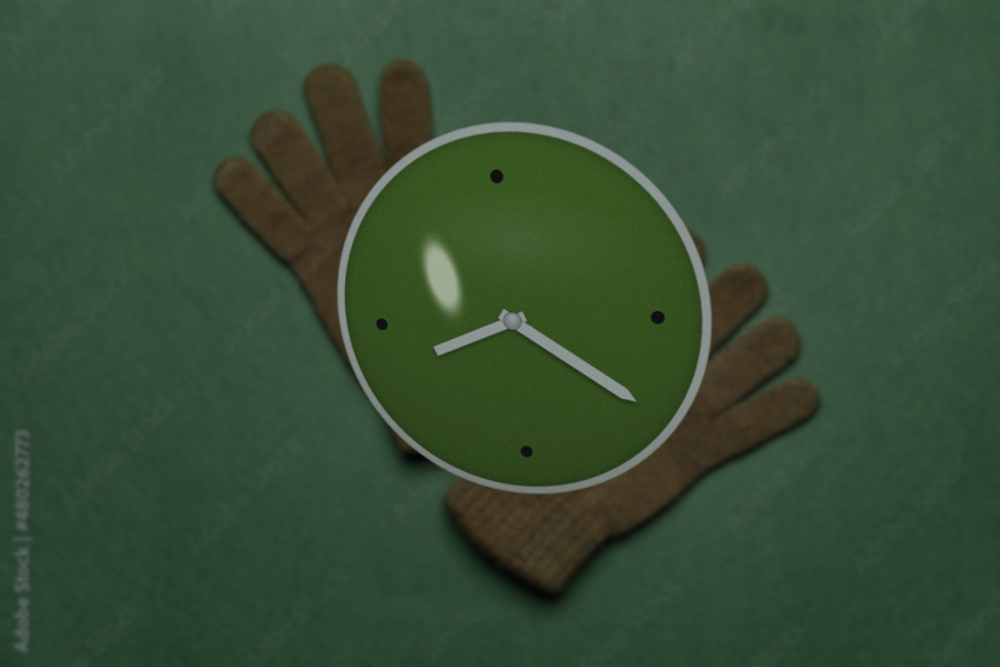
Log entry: 8:21
